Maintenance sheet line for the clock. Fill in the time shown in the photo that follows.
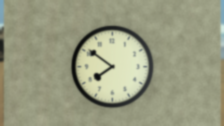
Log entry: 7:51
